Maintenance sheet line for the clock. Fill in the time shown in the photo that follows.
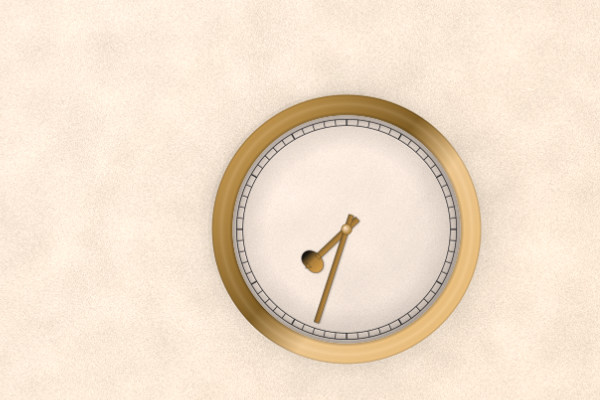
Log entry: 7:33
